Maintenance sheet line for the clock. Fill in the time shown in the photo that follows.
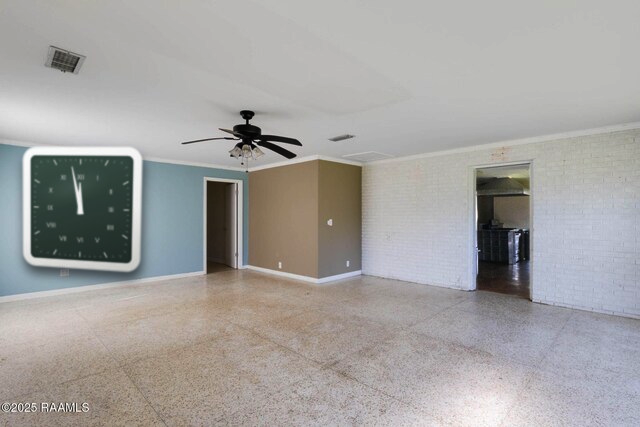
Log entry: 11:58
